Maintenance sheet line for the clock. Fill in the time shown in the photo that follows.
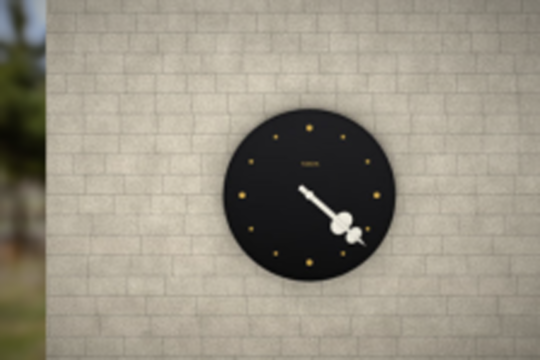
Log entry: 4:22
